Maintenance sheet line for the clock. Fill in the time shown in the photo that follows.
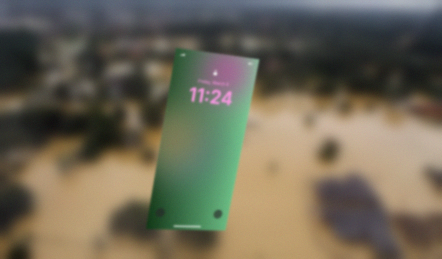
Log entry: 11:24
